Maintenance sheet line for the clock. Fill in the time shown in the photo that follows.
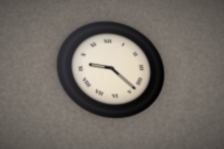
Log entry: 9:23
